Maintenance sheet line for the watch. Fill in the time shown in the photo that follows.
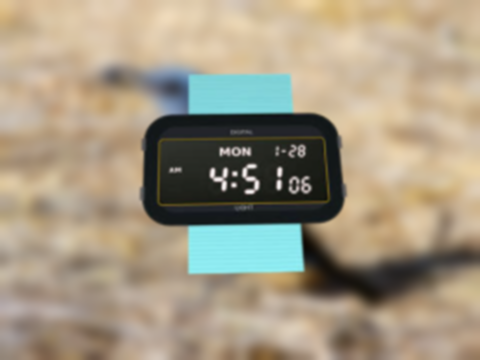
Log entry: 4:51:06
